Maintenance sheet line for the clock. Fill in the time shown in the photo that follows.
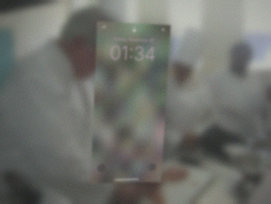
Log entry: 1:34
